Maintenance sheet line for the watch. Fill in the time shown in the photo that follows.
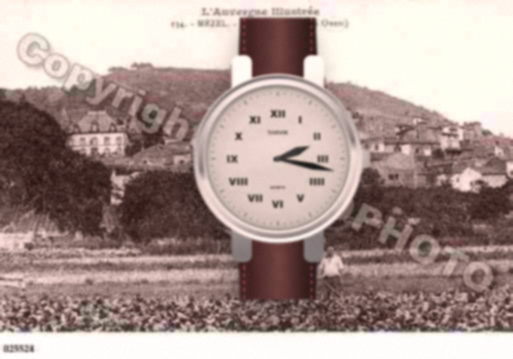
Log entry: 2:17
